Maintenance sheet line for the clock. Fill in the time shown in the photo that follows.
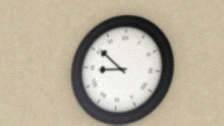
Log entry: 8:51
